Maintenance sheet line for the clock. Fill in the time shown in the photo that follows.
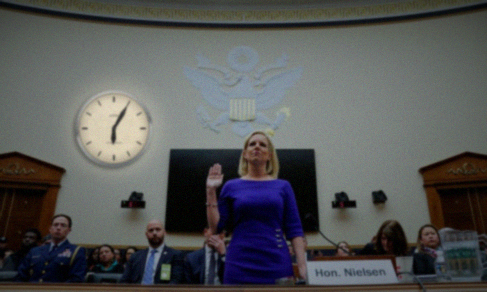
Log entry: 6:05
